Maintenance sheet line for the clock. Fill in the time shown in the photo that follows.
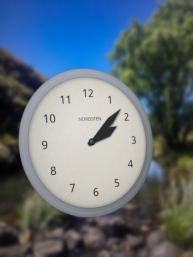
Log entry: 2:08
